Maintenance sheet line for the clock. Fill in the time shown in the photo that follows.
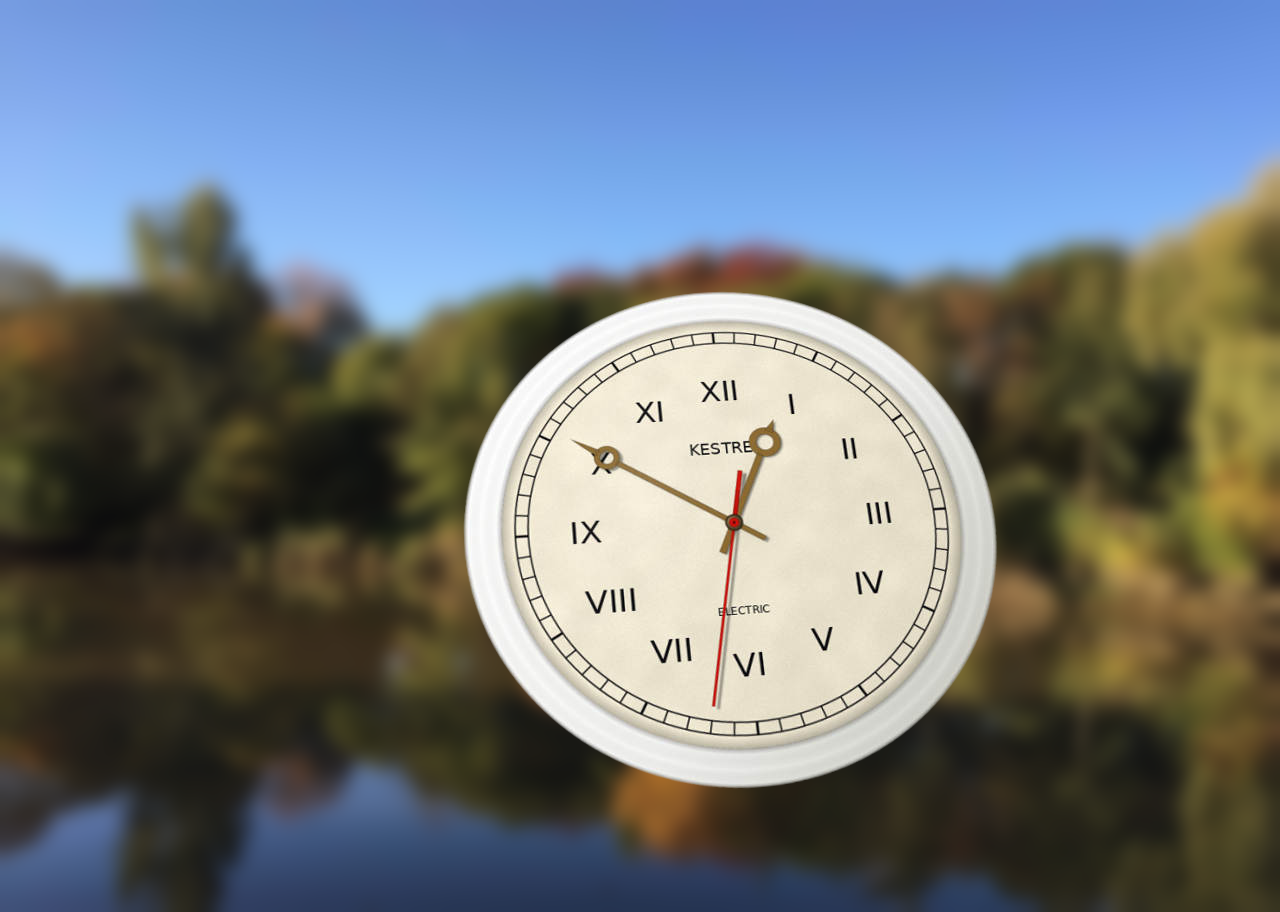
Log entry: 12:50:32
